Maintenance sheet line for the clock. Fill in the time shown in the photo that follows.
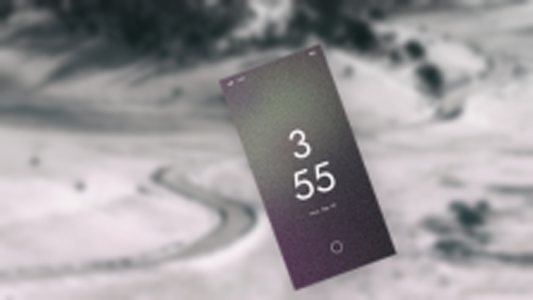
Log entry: 3:55
